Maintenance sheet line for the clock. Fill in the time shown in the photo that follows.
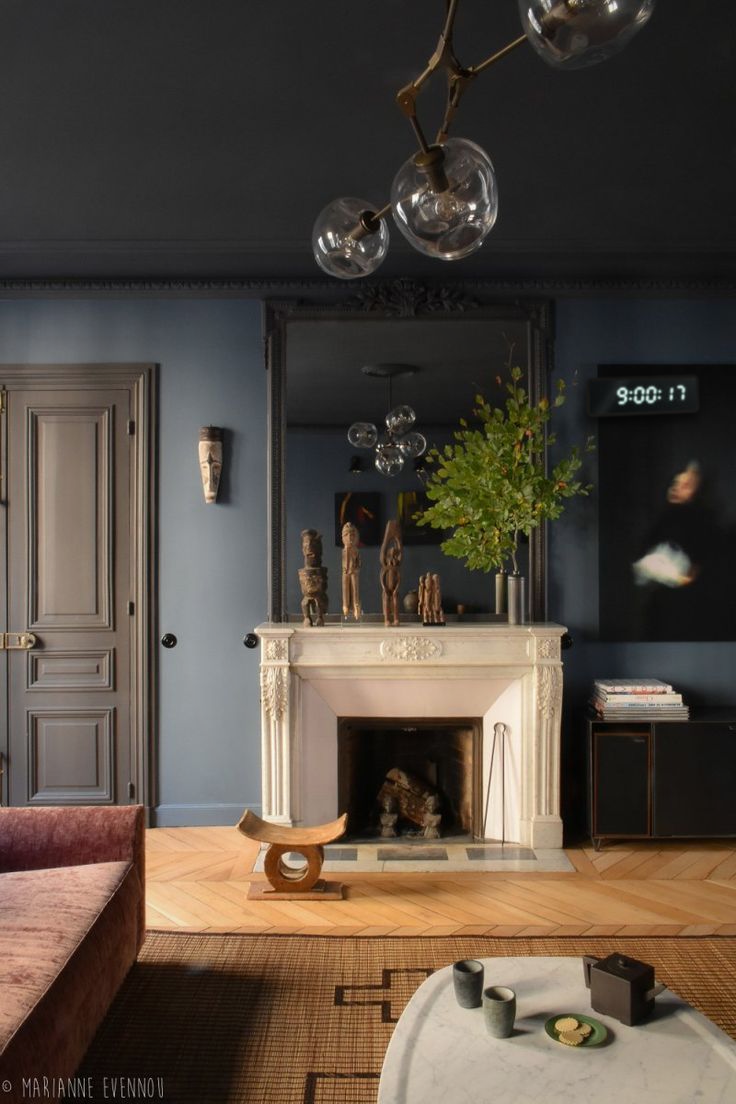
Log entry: 9:00:17
